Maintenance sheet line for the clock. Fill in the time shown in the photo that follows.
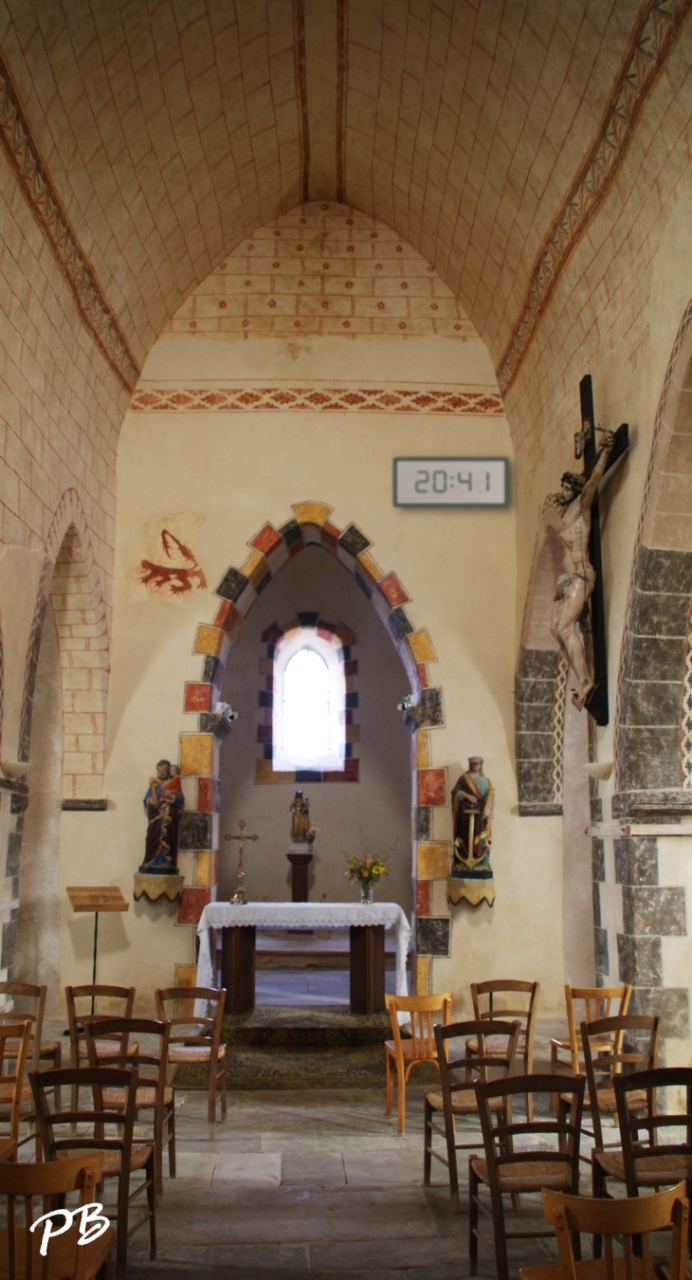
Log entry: 20:41
